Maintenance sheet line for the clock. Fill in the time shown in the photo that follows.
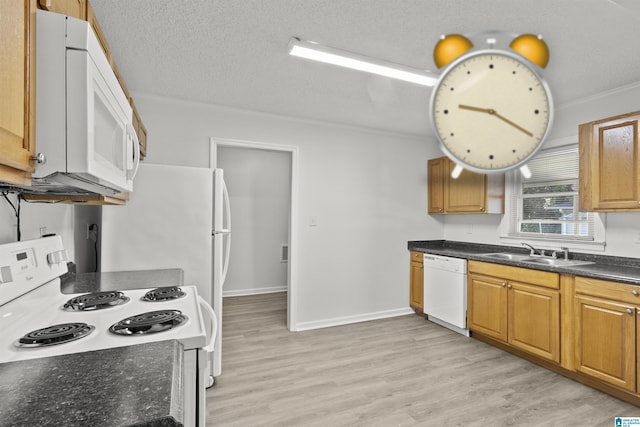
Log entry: 9:20
